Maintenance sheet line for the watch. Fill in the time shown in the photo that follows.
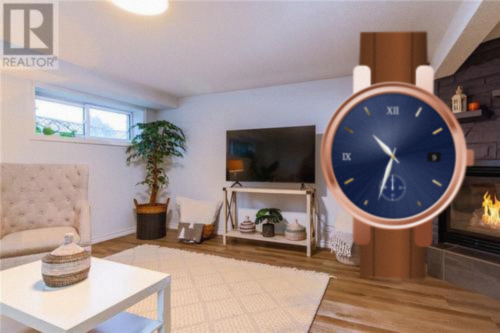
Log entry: 10:33
